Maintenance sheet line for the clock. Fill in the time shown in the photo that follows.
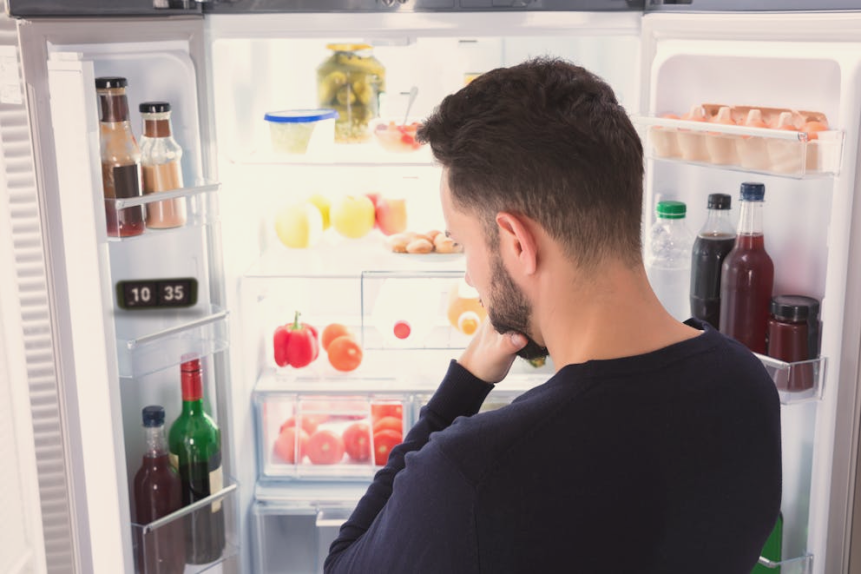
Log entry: 10:35
